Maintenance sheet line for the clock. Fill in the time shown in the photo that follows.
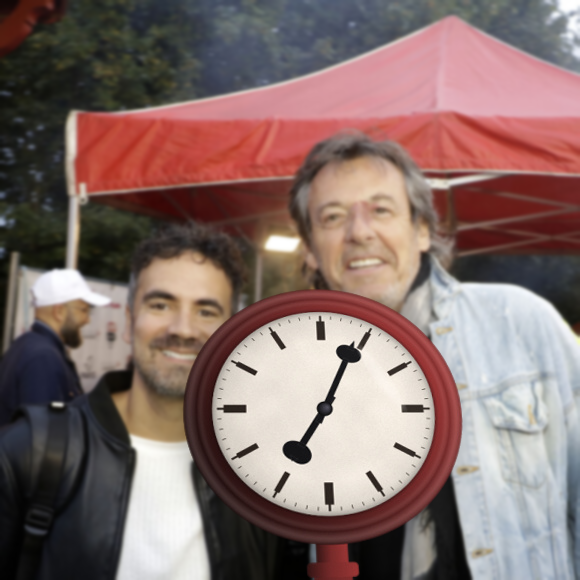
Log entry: 7:04
